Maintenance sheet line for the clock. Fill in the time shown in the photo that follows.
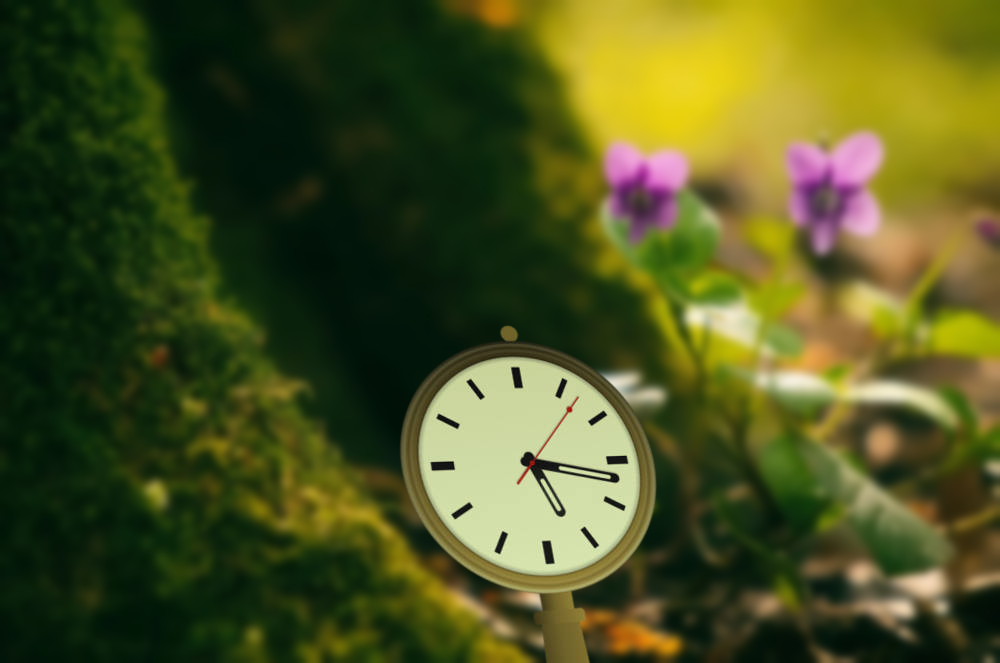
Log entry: 5:17:07
